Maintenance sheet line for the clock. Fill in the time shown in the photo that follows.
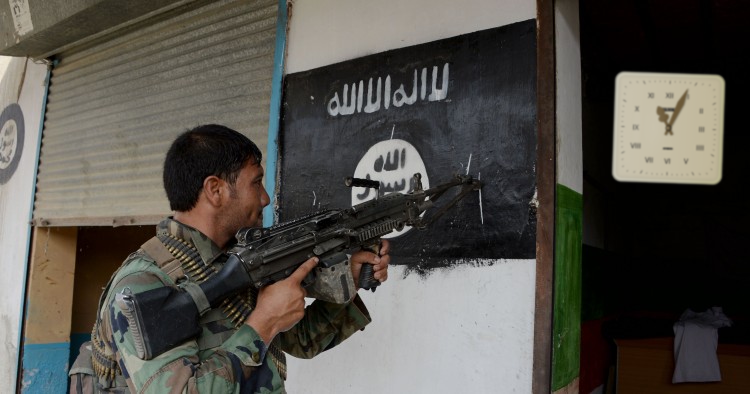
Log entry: 11:04
